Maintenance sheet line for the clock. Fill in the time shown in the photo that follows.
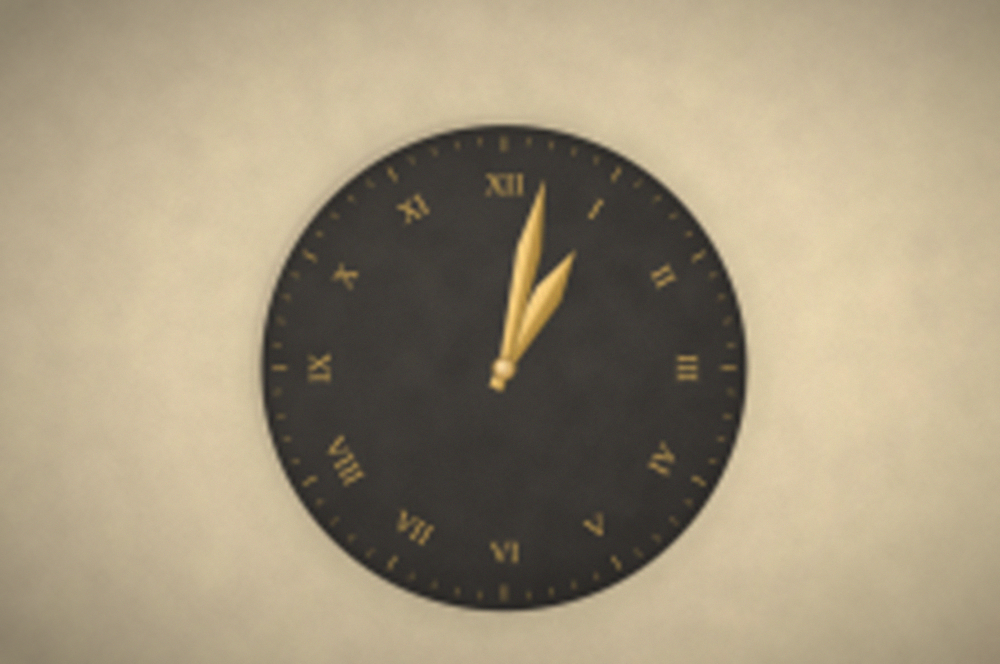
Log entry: 1:02
